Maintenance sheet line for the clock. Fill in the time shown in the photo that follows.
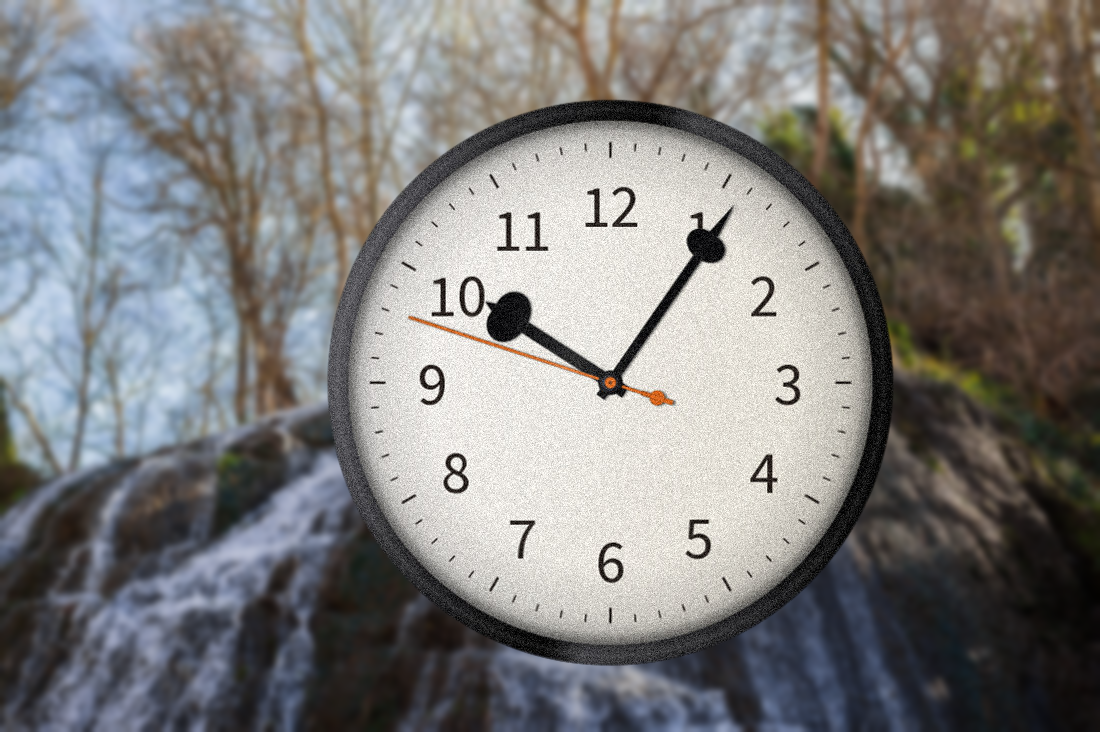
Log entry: 10:05:48
